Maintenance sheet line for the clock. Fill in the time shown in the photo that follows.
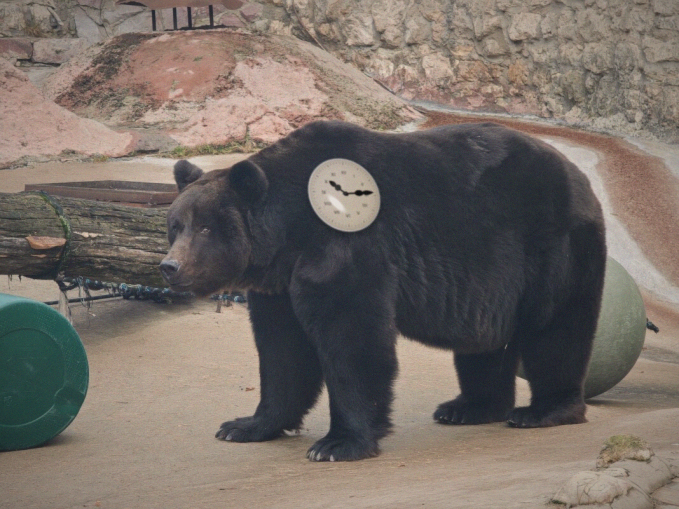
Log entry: 10:14
